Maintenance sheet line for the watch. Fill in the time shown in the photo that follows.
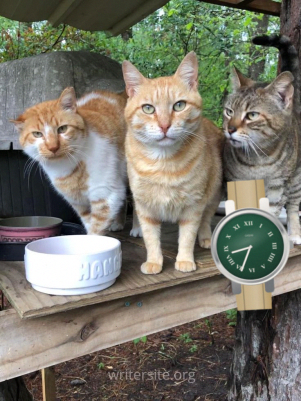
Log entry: 8:34
